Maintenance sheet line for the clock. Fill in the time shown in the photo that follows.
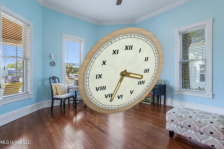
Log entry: 3:33
